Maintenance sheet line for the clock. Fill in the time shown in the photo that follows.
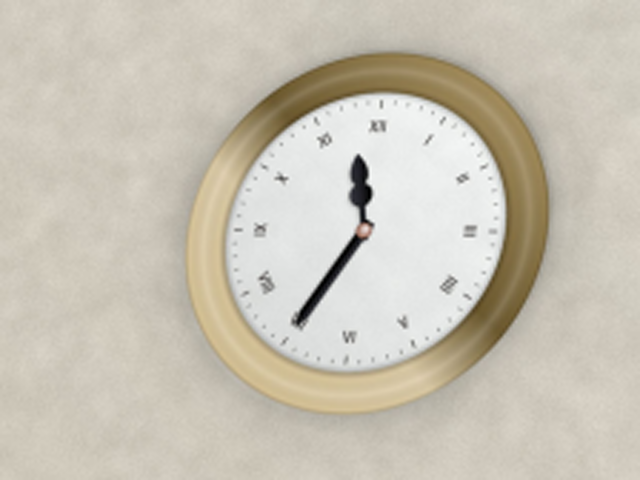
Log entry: 11:35
